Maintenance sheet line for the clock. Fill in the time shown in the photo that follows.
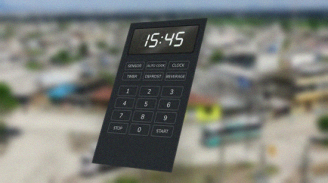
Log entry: 15:45
